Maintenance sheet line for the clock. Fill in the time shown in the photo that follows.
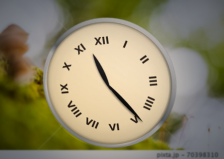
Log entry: 11:24
